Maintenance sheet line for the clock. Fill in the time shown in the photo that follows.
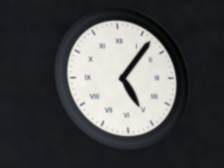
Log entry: 5:07
